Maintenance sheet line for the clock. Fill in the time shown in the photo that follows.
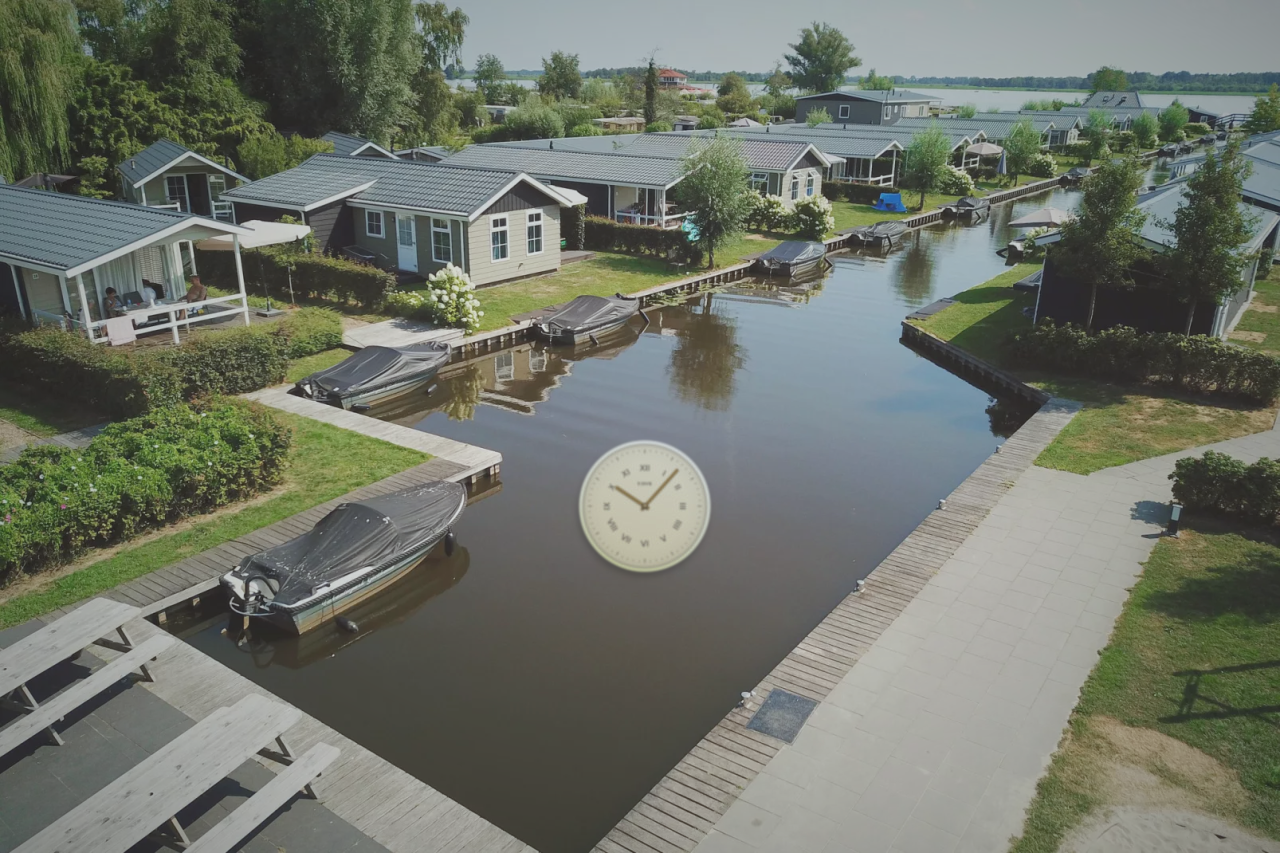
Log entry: 10:07
